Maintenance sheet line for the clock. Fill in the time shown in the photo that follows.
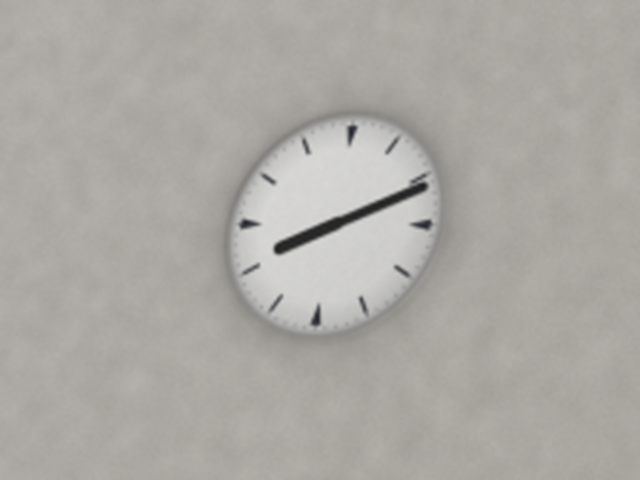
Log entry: 8:11
